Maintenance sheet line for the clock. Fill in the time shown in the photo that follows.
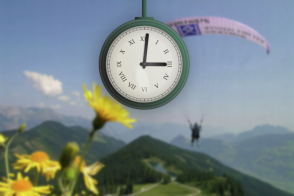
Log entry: 3:01
